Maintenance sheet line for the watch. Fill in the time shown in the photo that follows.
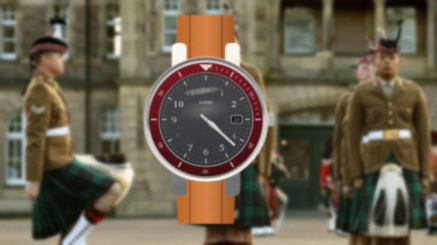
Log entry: 4:22
